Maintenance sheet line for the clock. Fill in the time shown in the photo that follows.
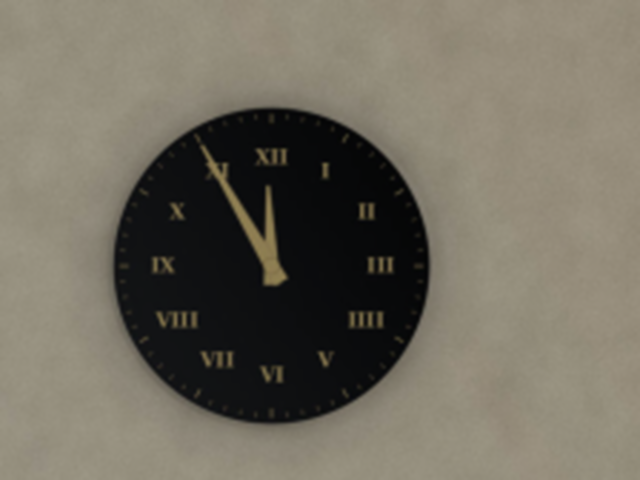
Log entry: 11:55
